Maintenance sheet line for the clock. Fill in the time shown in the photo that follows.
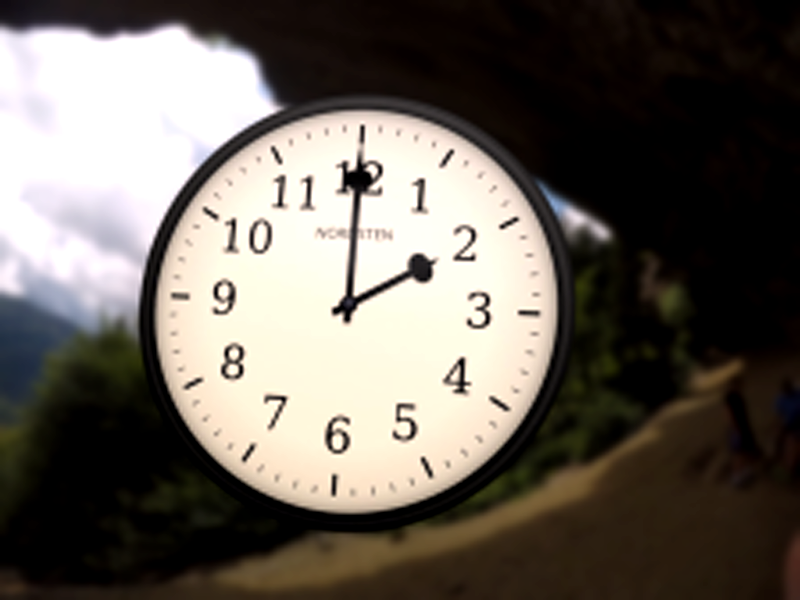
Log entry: 2:00
